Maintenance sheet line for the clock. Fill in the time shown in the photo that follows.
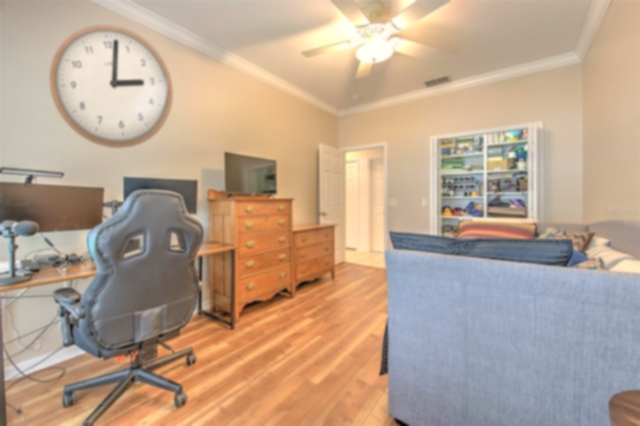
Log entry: 3:02
